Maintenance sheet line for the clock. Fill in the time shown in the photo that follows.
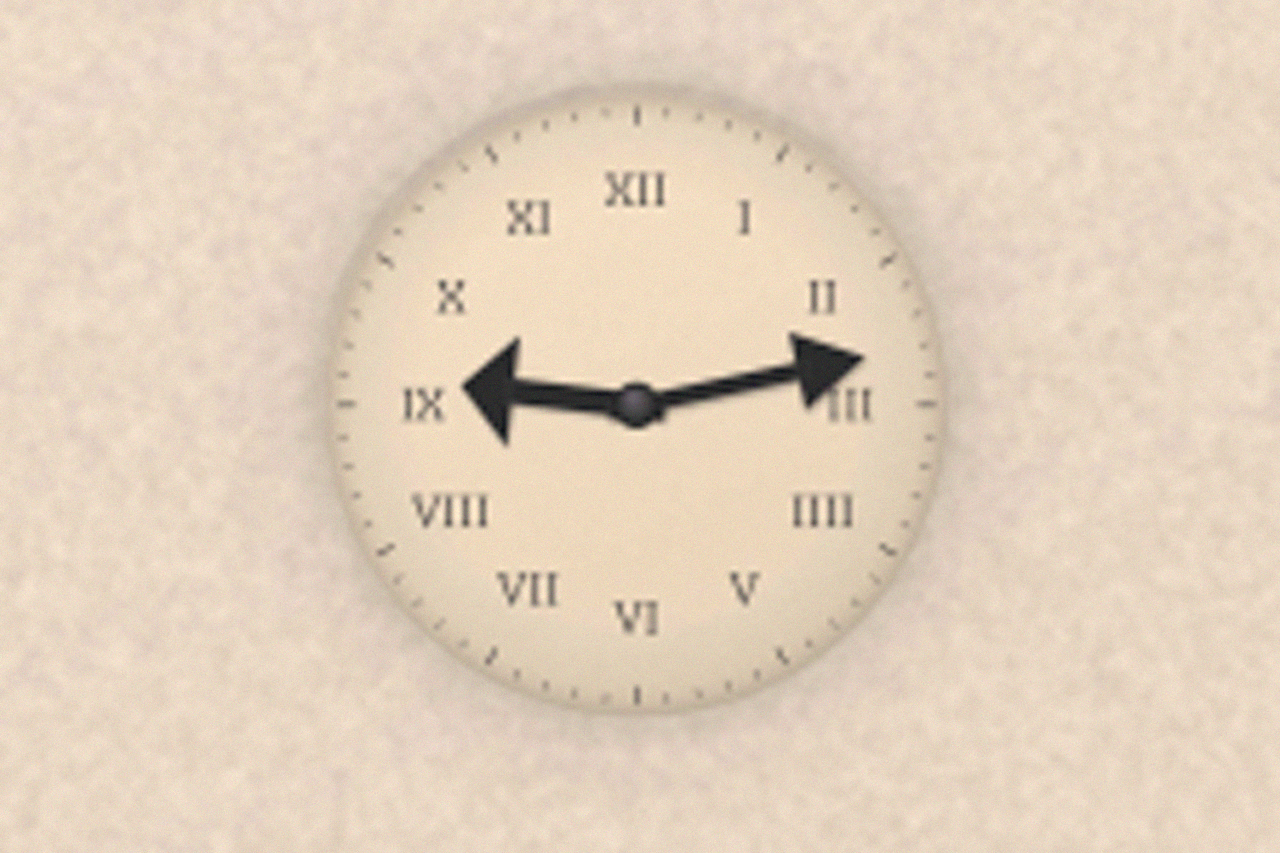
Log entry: 9:13
